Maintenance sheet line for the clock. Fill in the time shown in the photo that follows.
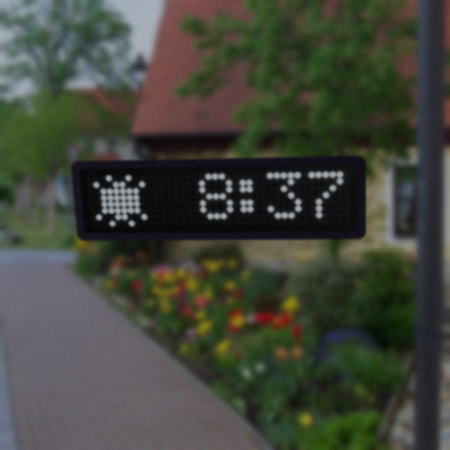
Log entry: 8:37
